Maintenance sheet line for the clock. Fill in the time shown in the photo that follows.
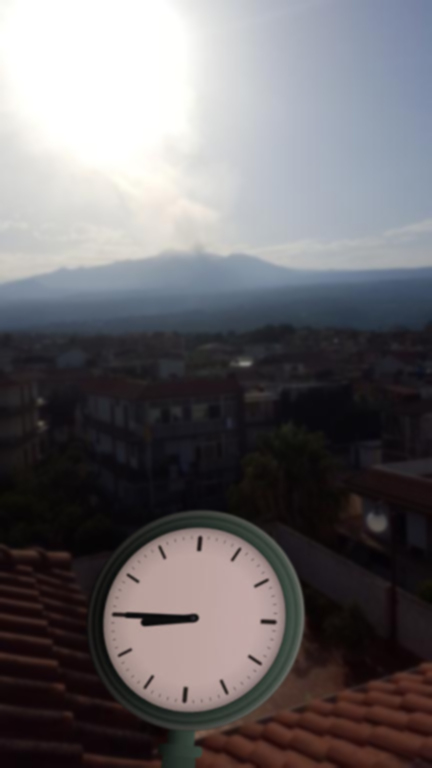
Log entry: 8:45
